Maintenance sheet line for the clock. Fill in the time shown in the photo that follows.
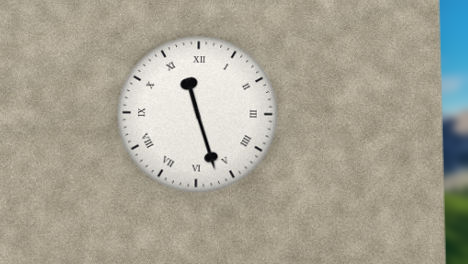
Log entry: 11:27
